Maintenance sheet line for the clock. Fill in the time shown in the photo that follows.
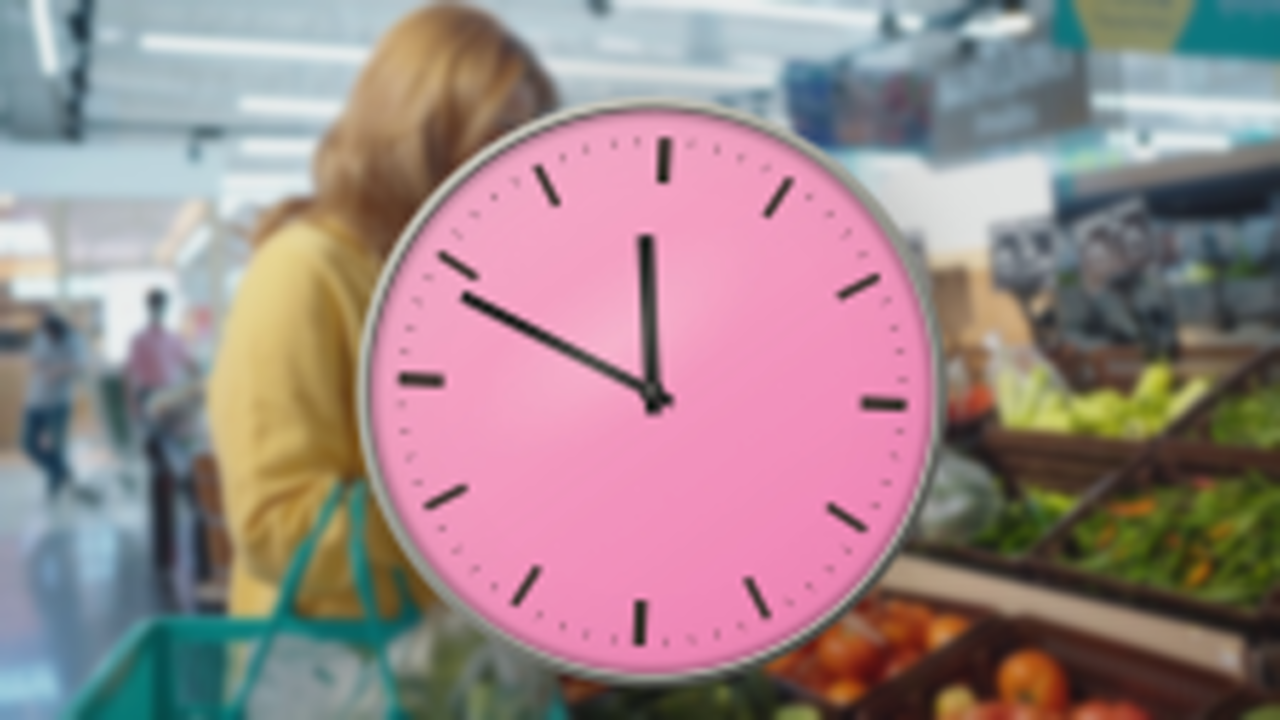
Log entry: 11:49
